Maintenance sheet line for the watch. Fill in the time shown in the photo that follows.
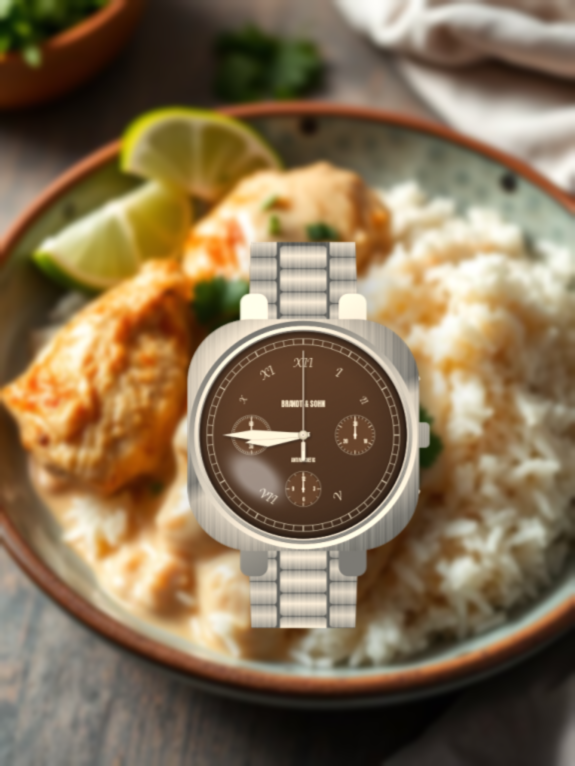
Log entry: 8:45
